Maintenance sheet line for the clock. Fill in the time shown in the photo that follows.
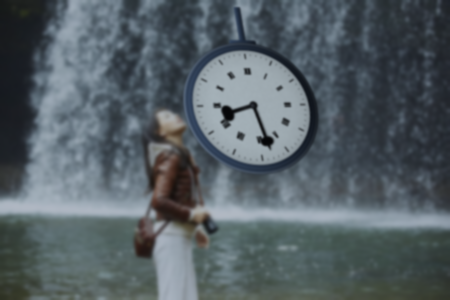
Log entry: 8:28
